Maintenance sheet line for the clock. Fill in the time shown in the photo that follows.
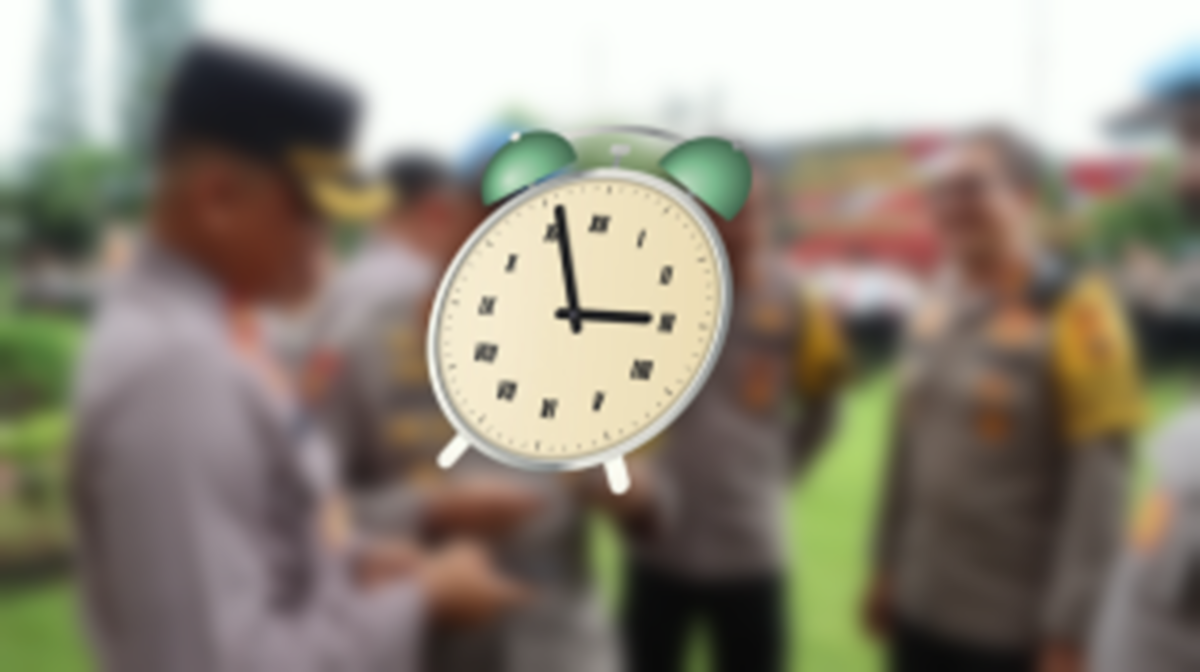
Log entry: 2:56
